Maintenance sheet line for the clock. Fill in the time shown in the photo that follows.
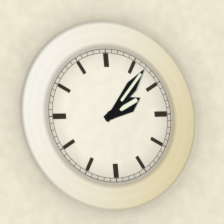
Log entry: 2:07
